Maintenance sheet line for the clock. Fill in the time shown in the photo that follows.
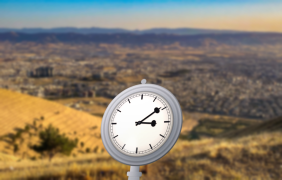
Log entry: 3:09
